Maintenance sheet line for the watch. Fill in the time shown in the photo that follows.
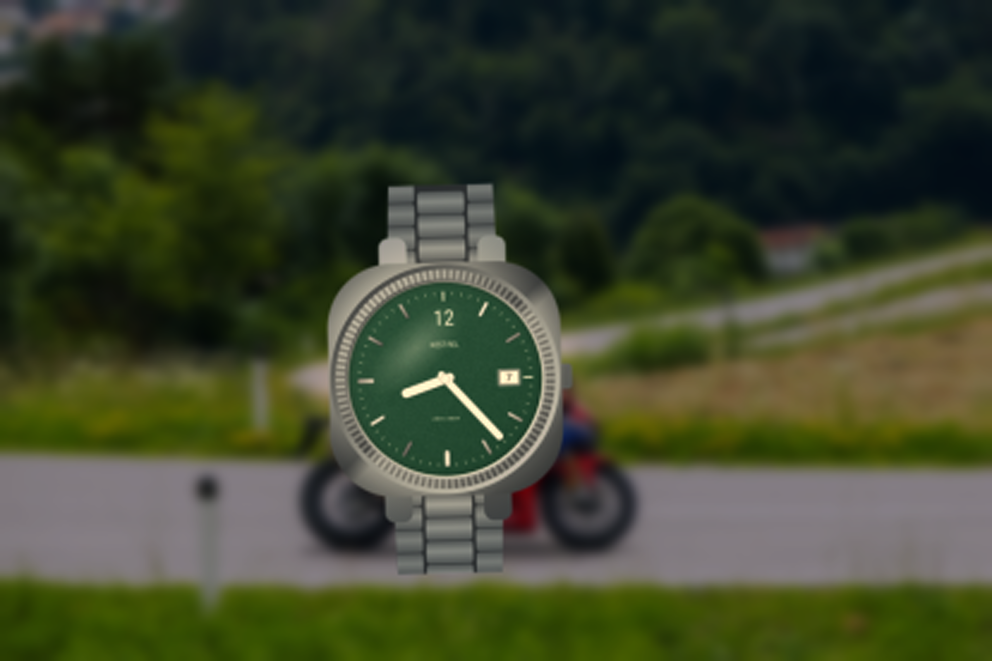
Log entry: 8:23
